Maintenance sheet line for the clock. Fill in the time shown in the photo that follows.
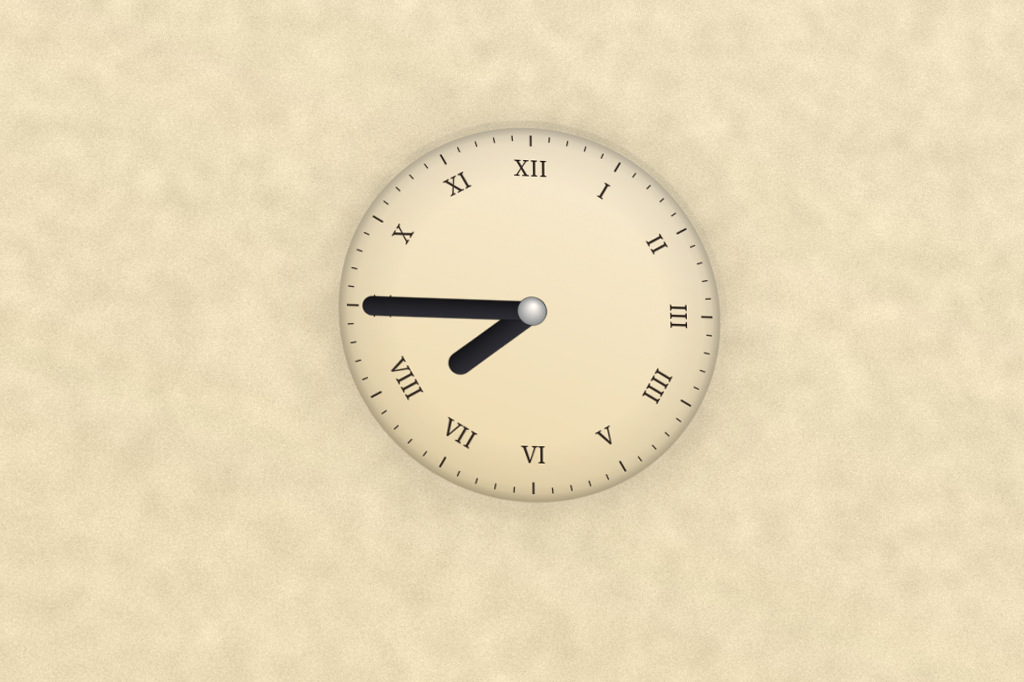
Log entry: 7:45
